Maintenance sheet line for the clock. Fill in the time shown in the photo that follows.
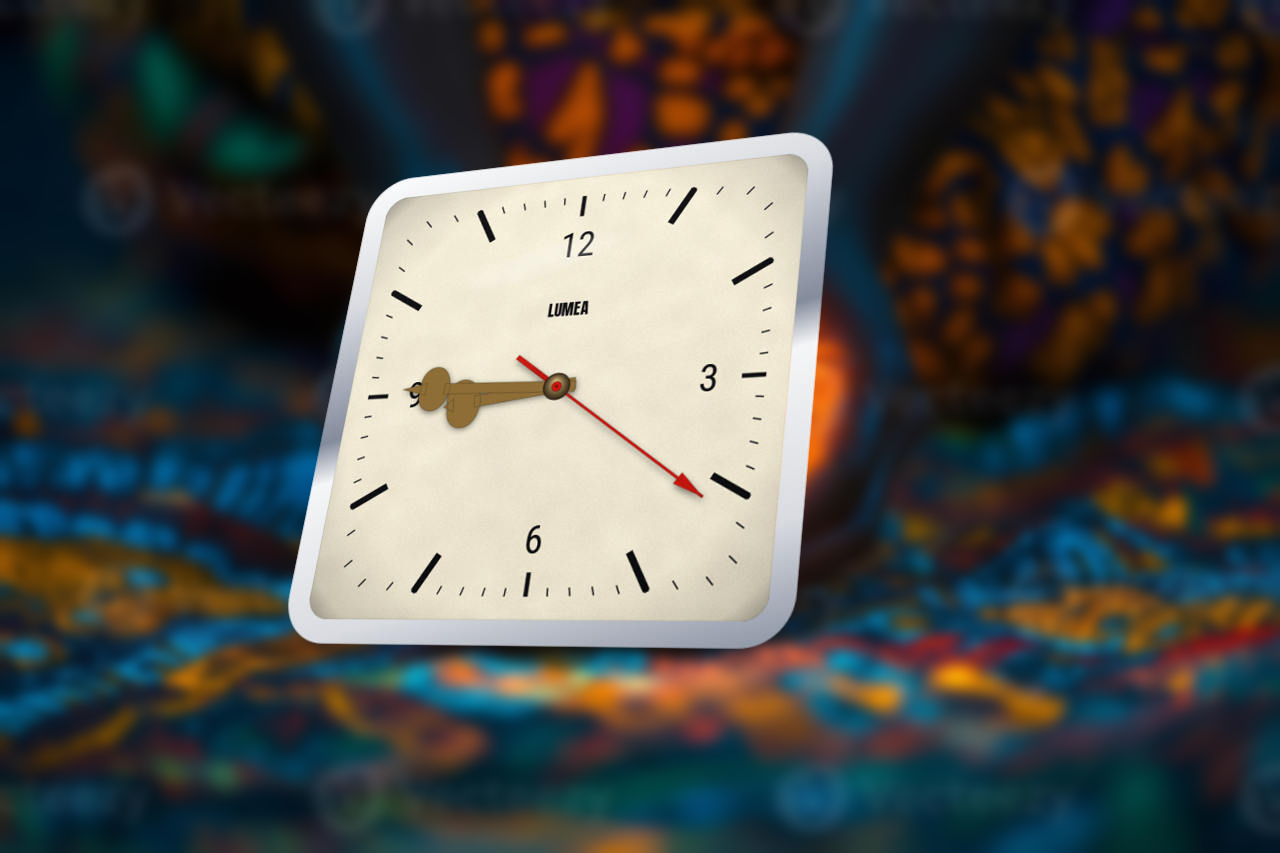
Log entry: 8:45:21
